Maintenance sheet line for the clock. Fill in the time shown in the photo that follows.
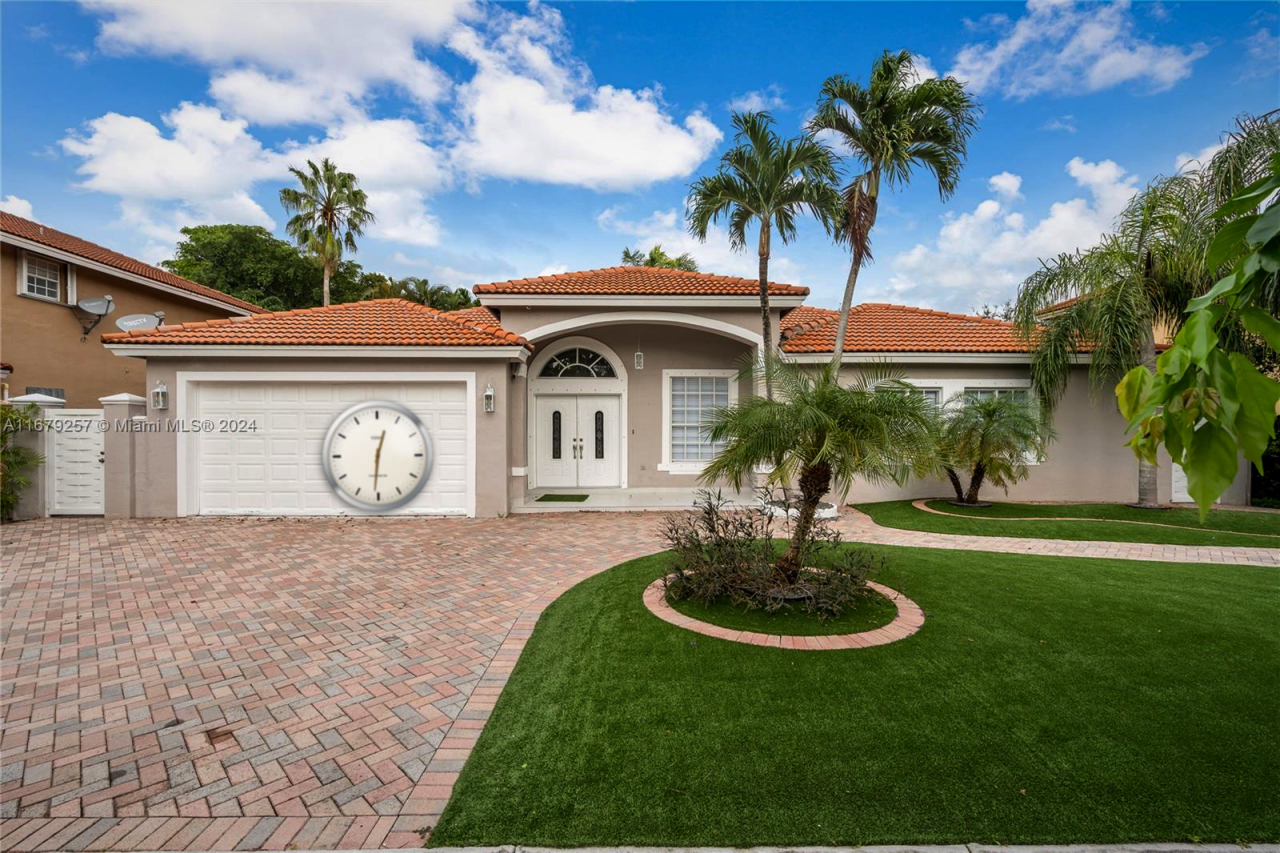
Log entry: 12:31
